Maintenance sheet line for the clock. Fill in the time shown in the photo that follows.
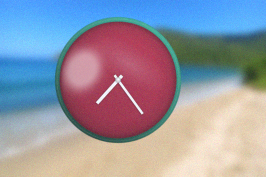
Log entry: 7:24
